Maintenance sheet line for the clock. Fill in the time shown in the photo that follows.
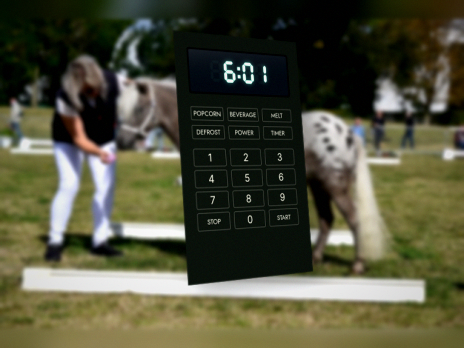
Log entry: 6:01
